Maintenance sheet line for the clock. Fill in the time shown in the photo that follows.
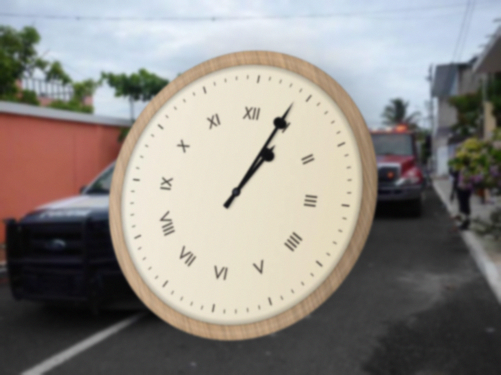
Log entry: 1:04
